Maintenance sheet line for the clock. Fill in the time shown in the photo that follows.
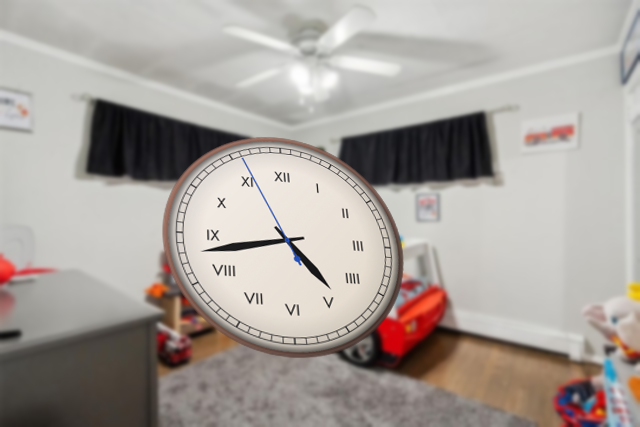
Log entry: 4:42:56
